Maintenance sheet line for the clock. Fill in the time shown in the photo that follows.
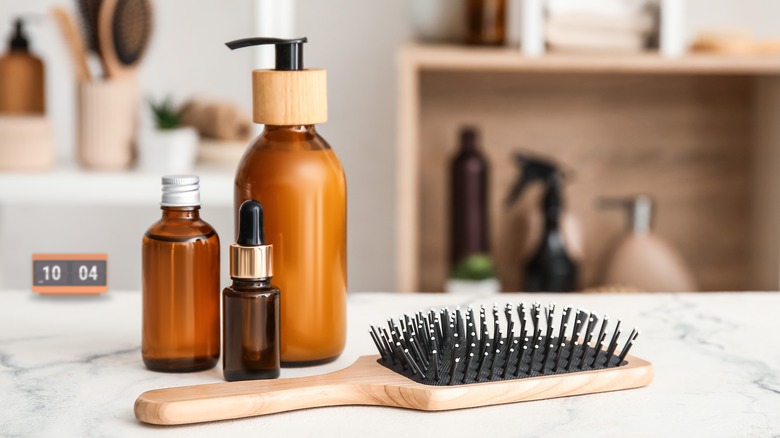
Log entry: 10:04
